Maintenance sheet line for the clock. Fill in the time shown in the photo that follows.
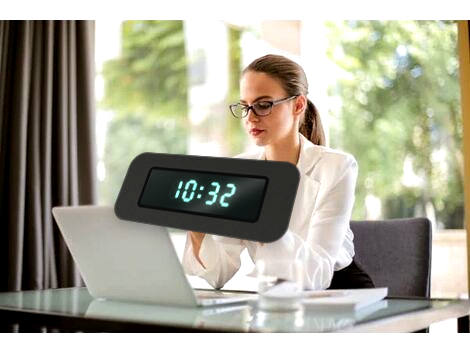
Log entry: 10:32
